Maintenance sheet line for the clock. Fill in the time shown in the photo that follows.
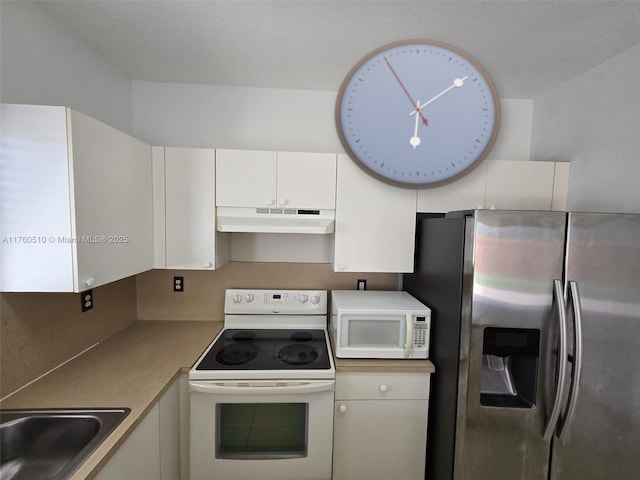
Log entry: 6:08:55
